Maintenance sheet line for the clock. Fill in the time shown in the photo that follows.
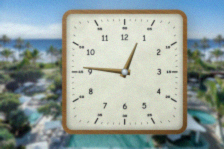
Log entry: 12:46
